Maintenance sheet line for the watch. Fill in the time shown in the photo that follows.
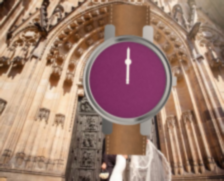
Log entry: 12:00
